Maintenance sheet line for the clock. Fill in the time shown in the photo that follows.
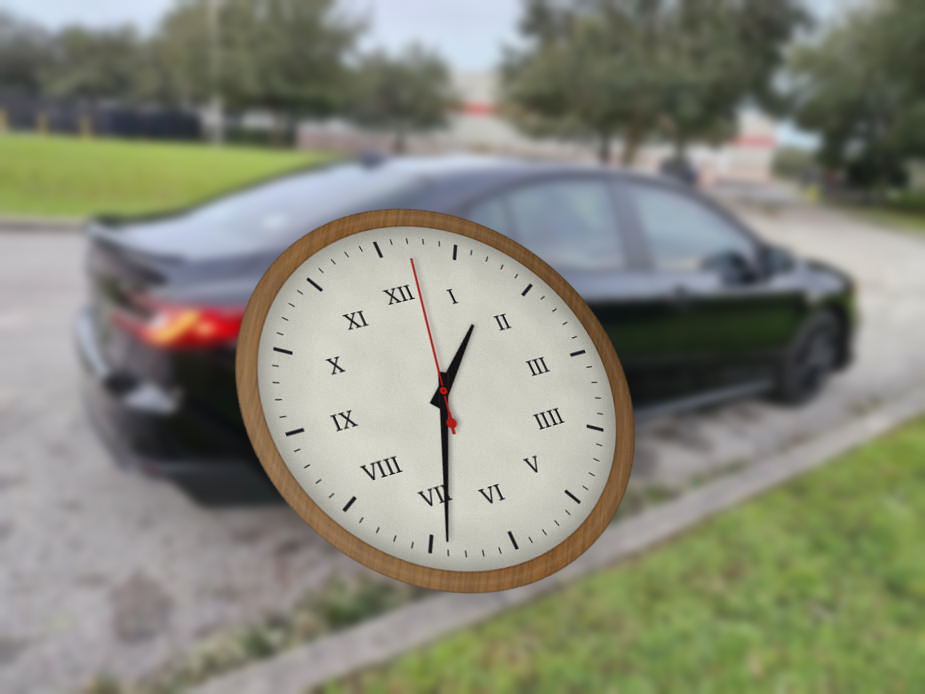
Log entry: 1:34:02
